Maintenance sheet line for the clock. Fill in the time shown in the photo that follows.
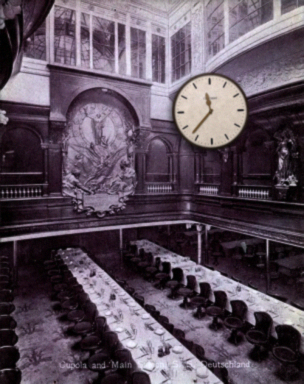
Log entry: 11:37
